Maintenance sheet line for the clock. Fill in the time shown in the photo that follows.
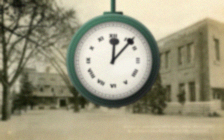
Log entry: 12:07
